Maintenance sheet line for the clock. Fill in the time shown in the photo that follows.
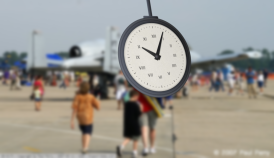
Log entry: 10:04
